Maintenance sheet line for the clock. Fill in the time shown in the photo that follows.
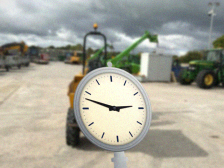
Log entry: 2:48
